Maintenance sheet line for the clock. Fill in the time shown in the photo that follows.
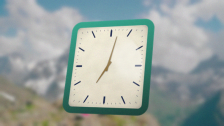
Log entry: 7:02
